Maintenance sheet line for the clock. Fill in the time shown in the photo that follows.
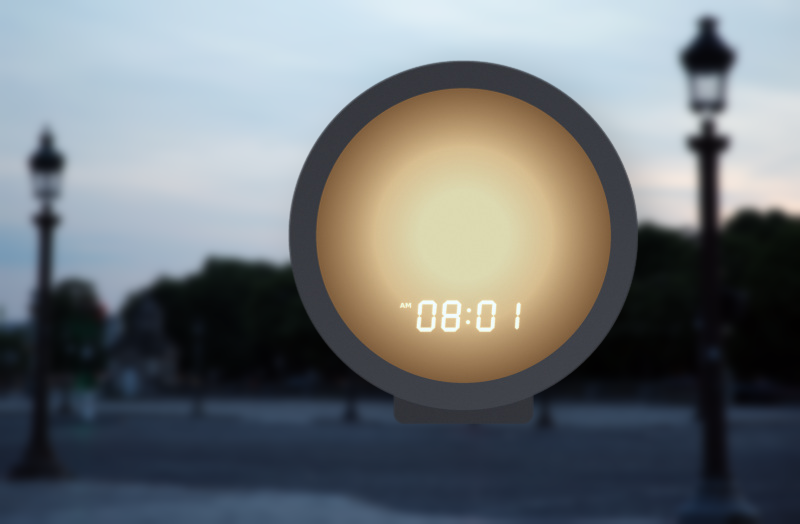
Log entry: 8:01
